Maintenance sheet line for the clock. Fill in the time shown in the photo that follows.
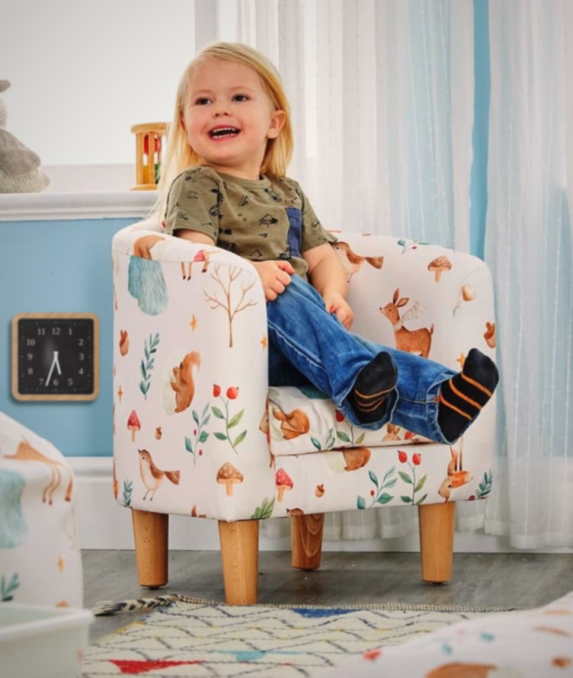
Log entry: 5:33
